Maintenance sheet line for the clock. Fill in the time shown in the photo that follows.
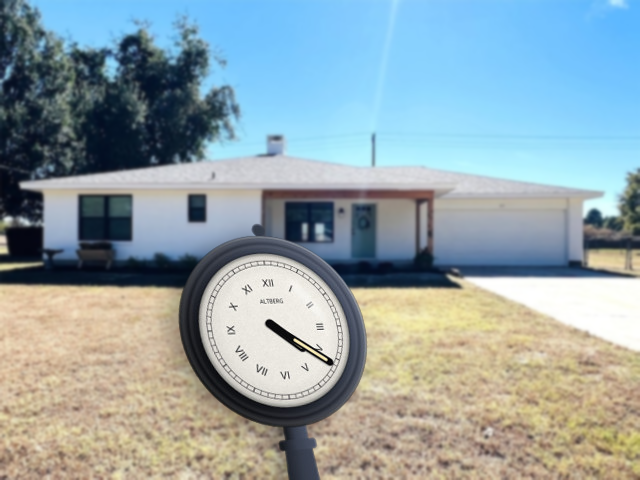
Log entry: 4:21
